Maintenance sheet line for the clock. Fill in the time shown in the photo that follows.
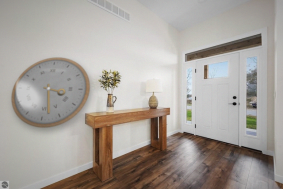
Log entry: 3:28
